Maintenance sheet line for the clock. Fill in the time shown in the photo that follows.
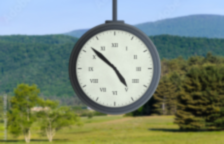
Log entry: 4:52
